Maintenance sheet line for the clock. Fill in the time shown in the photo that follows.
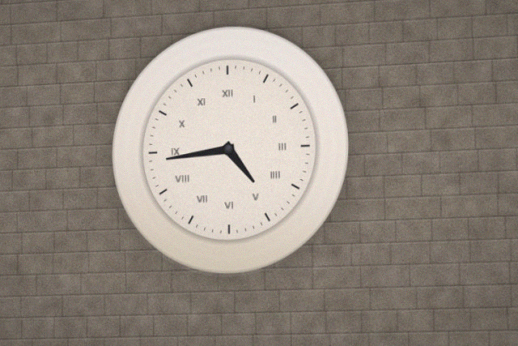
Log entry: 4:44
